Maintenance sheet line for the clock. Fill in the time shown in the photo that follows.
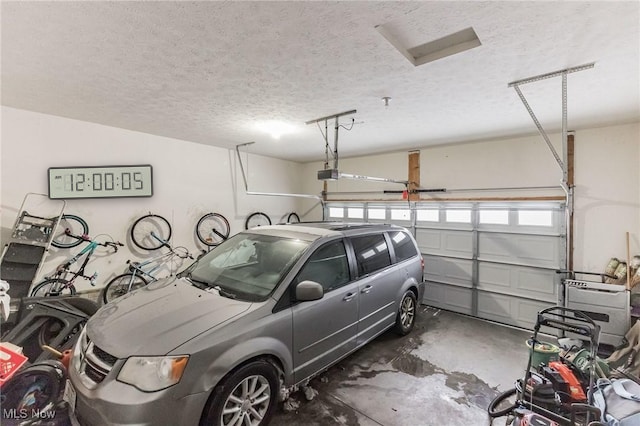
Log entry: 12:00:05
